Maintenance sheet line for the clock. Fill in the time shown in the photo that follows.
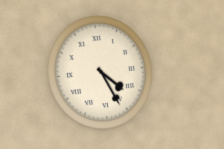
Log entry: 4:26
